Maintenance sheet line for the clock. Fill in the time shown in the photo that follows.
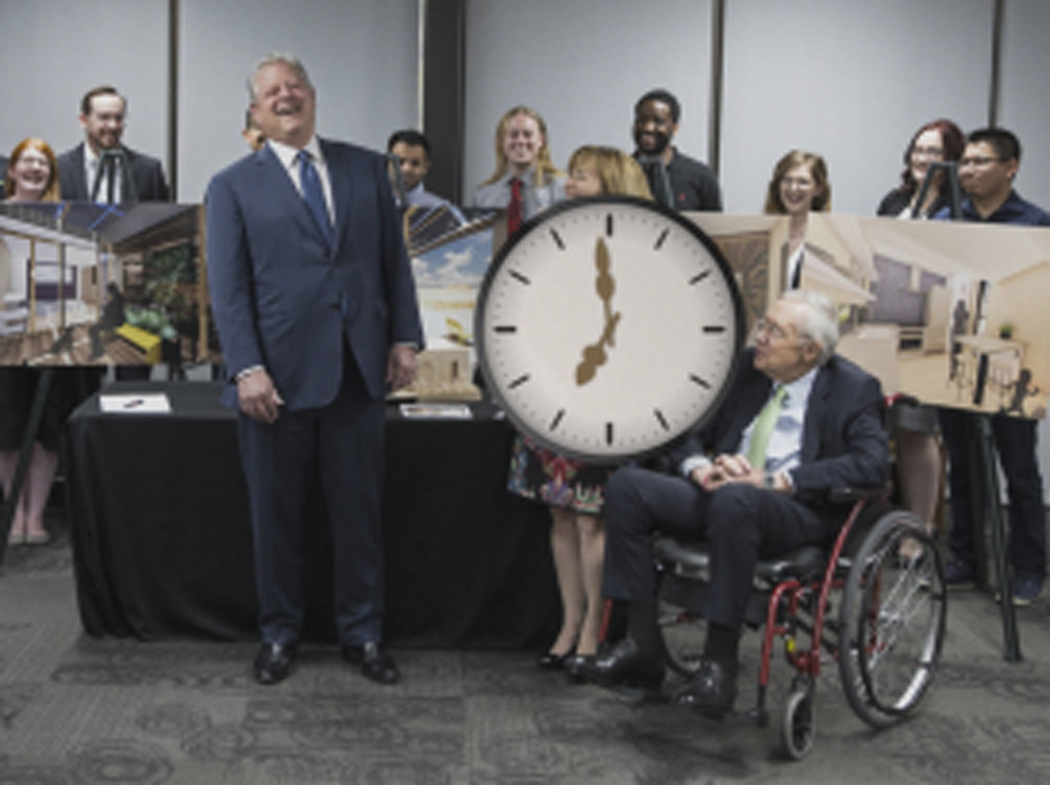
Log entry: 6:59
